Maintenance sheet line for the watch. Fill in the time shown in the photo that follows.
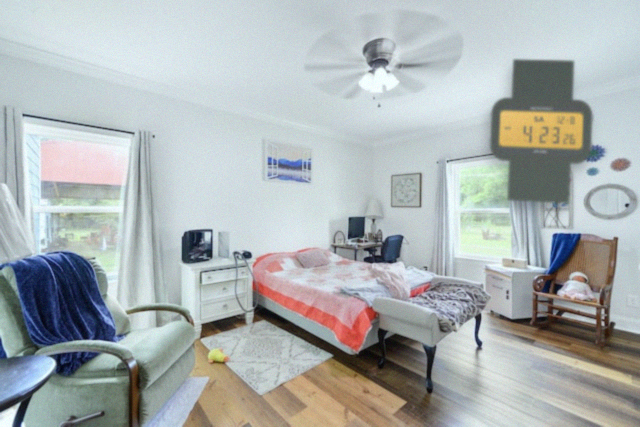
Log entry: 4:23
